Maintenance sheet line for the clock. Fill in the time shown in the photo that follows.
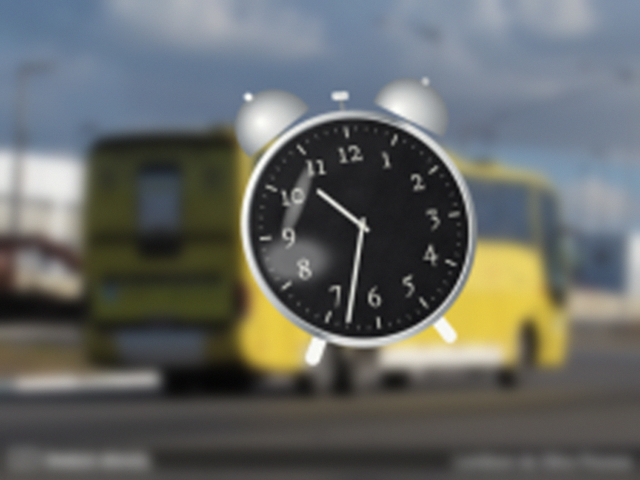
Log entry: 10:33
